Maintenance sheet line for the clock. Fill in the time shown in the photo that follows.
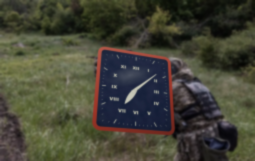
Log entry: 7:08
